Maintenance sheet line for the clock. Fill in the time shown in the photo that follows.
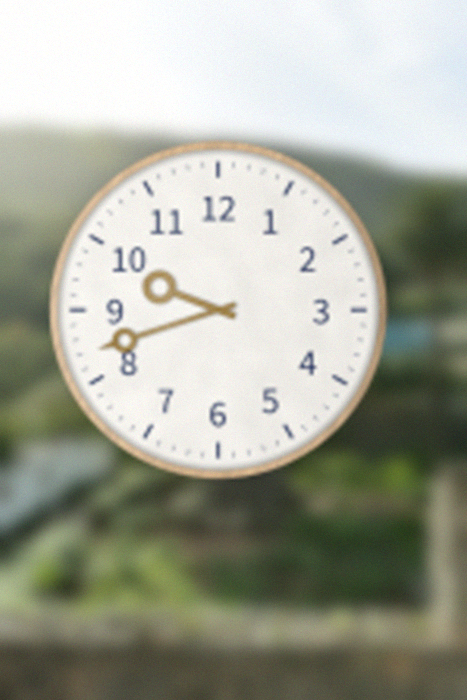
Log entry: 9:42
